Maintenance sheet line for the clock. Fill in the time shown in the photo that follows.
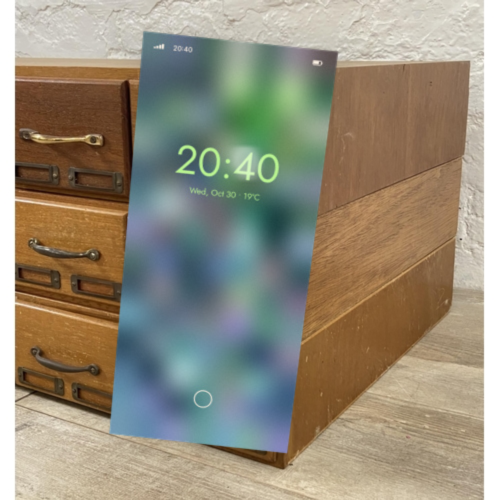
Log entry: 20:40
